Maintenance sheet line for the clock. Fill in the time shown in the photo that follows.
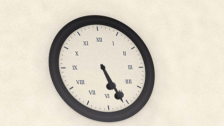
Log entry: 5:26
